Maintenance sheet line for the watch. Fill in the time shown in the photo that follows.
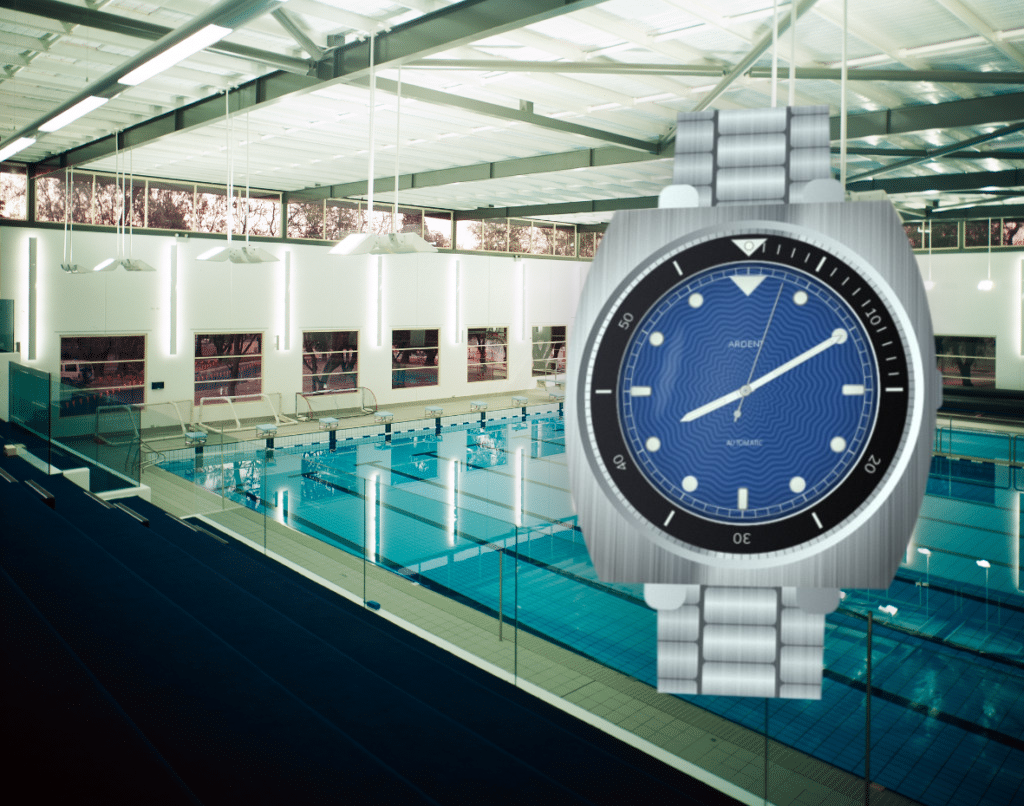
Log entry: 8:10:03
